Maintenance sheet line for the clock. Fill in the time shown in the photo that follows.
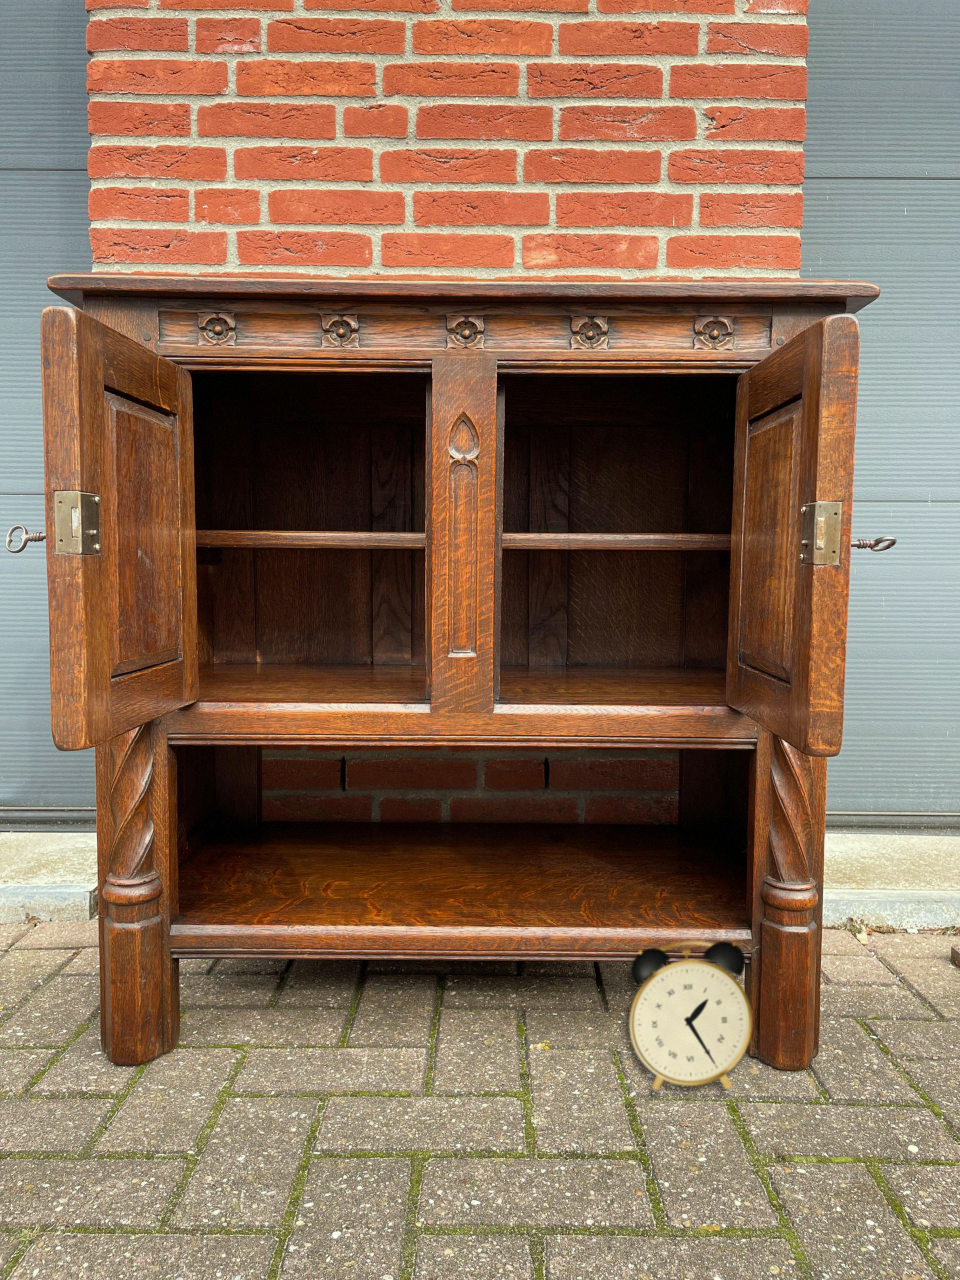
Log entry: 1:25
